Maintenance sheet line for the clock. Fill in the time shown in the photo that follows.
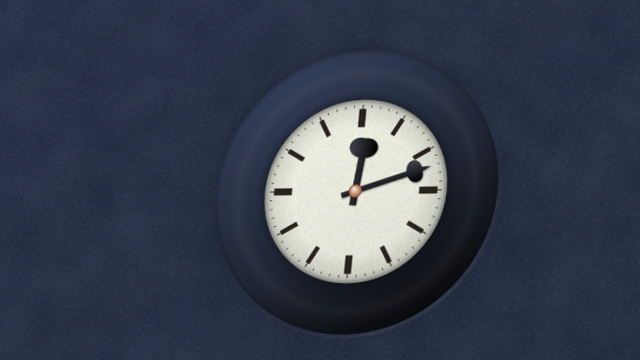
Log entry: 12:12
